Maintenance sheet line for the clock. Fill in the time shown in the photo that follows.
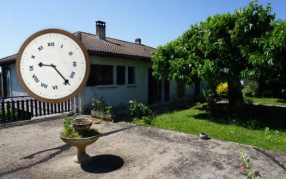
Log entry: 9:24
